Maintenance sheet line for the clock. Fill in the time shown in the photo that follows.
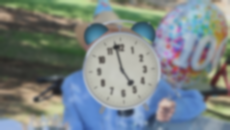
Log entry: 4:58
